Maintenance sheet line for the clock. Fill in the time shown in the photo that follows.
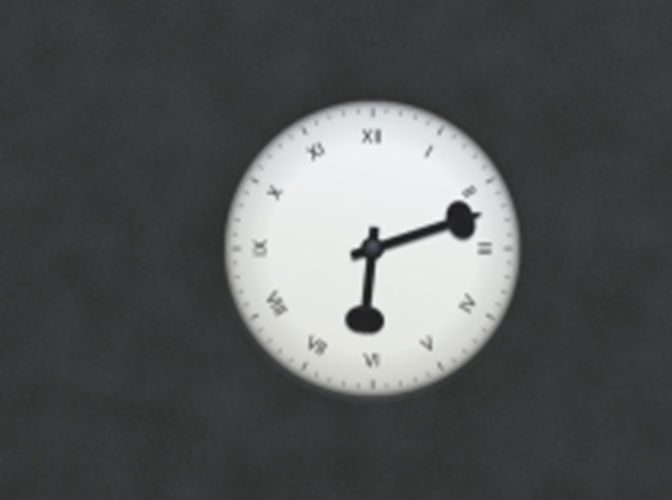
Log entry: 6:12
